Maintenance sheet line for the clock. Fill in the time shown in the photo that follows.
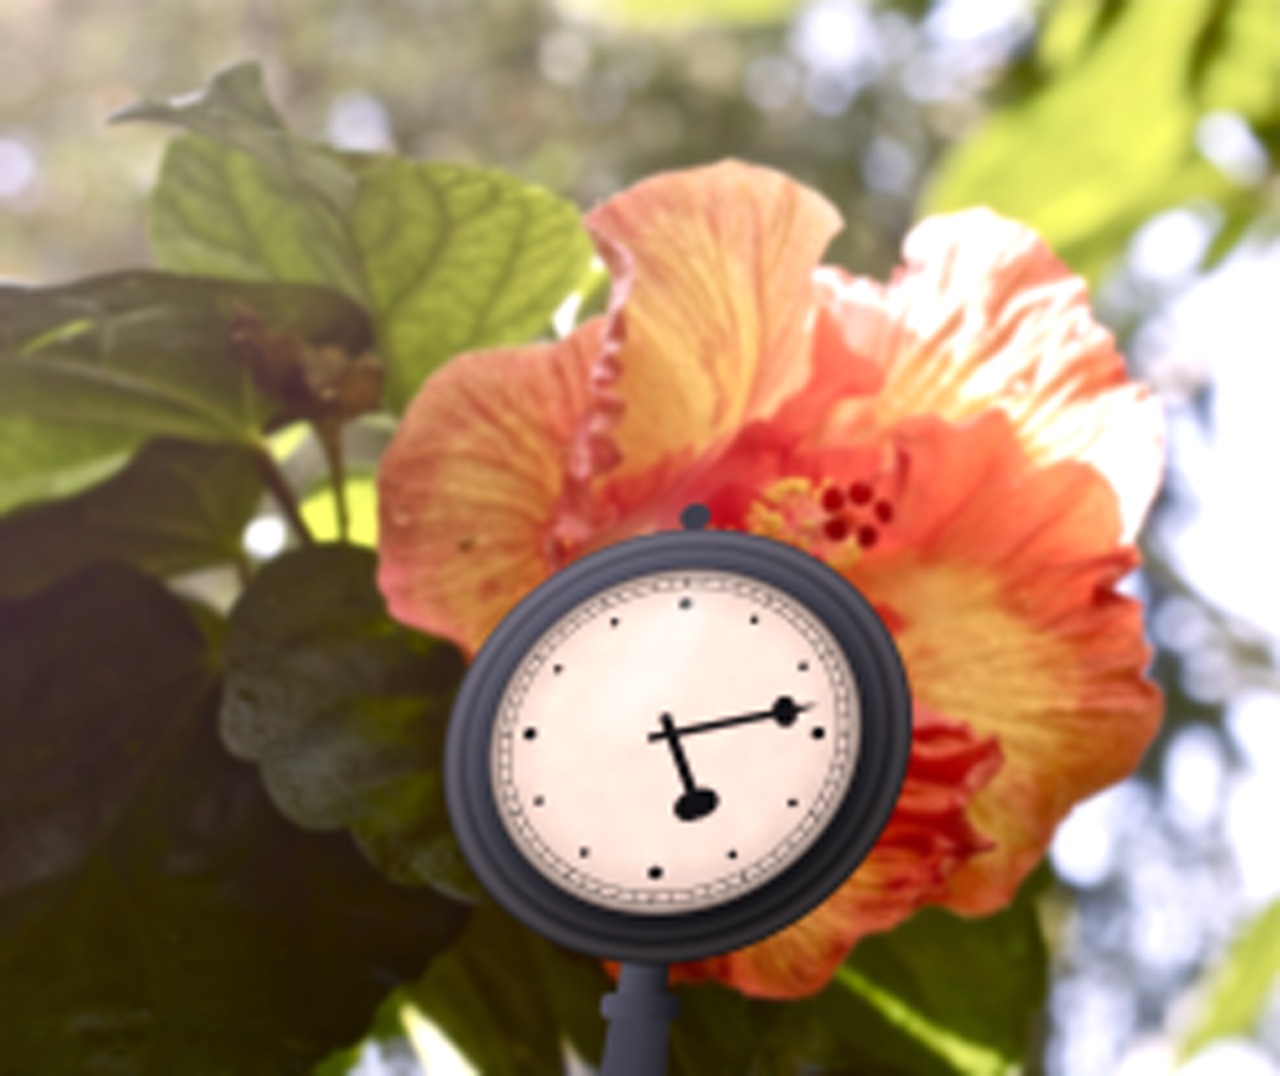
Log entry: 5:13
